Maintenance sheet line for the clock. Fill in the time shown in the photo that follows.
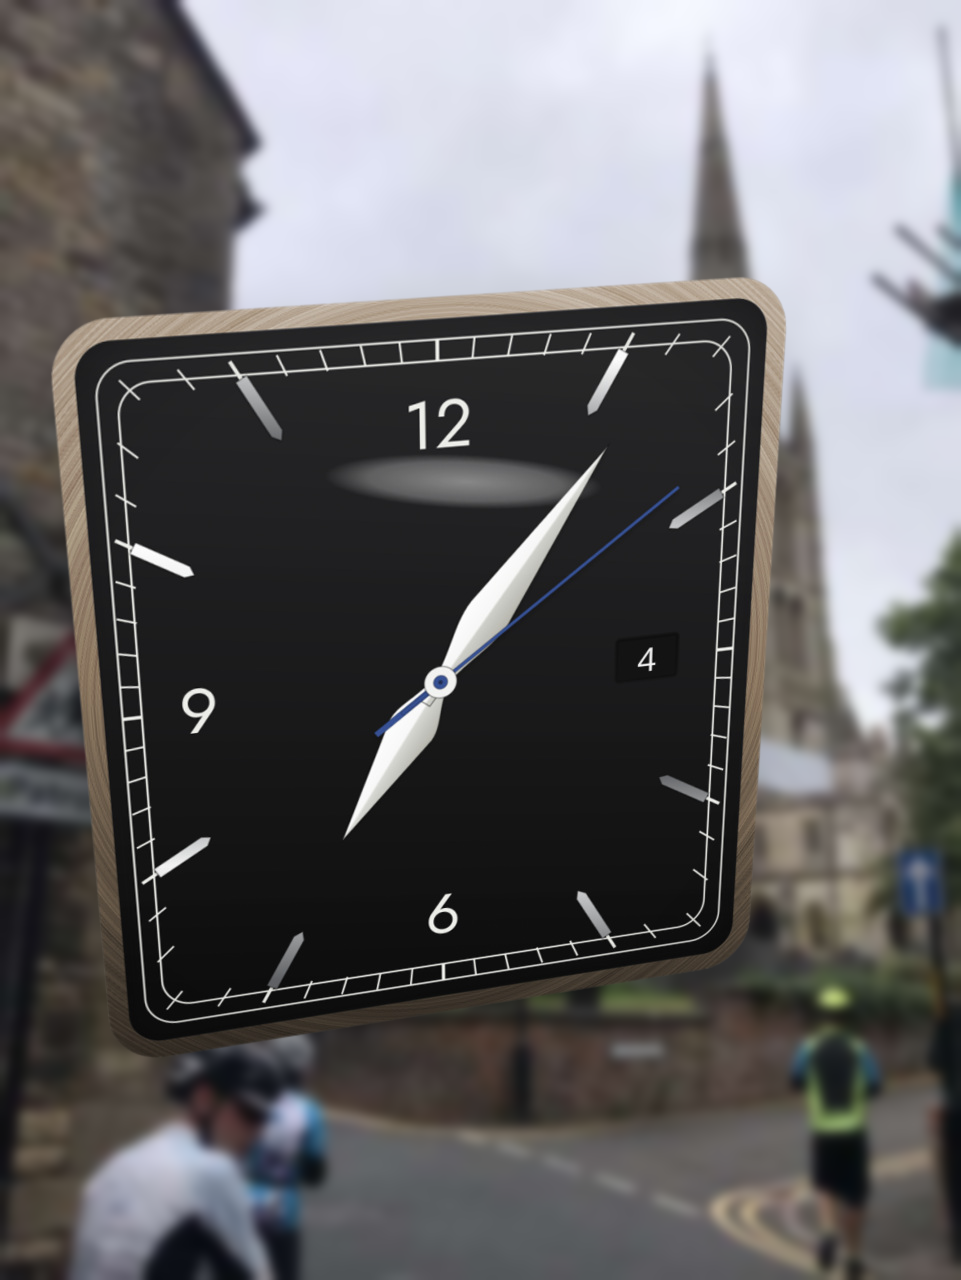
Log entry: 7:06:09
